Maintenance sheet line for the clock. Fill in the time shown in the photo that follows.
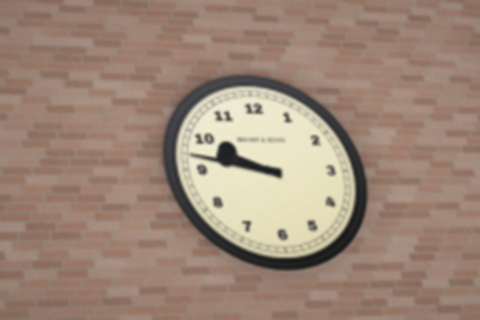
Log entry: 9:47
